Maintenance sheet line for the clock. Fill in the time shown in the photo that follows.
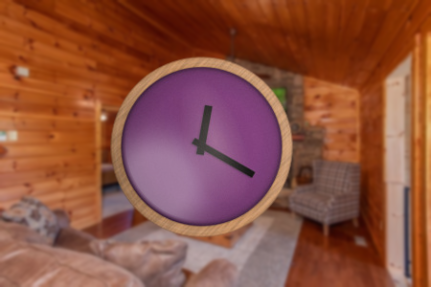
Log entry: 12:20
